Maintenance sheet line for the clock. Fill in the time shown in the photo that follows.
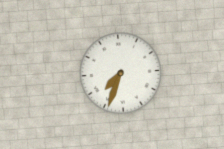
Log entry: 7:34
